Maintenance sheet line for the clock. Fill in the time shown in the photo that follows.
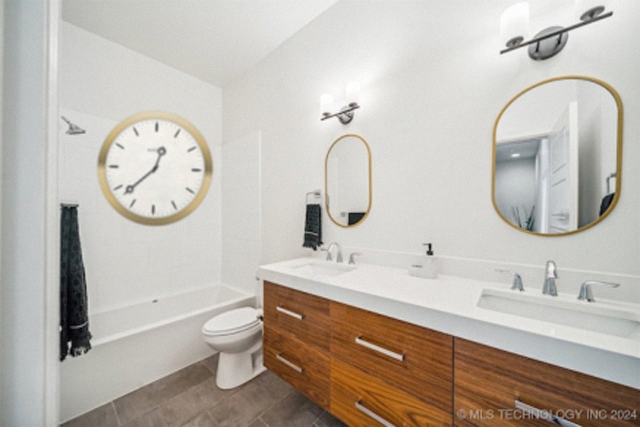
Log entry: 12:38
